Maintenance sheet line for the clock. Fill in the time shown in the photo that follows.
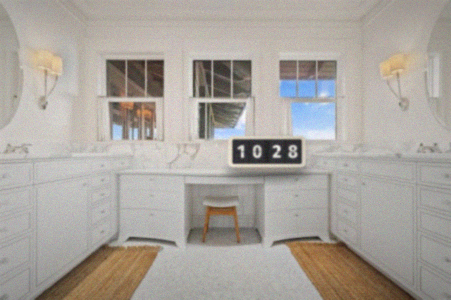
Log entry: 10:28
